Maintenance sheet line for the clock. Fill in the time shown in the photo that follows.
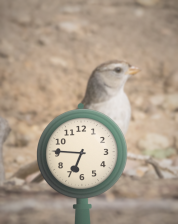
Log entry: 6:46
